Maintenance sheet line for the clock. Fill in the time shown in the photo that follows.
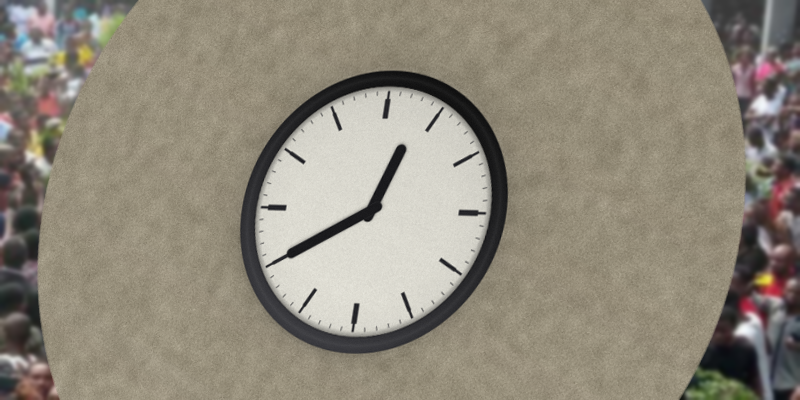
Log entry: 12:40
